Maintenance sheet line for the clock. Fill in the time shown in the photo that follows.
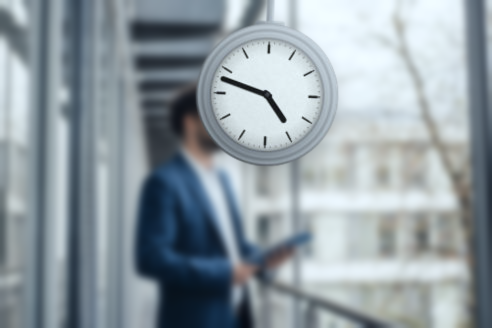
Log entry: 4:48
